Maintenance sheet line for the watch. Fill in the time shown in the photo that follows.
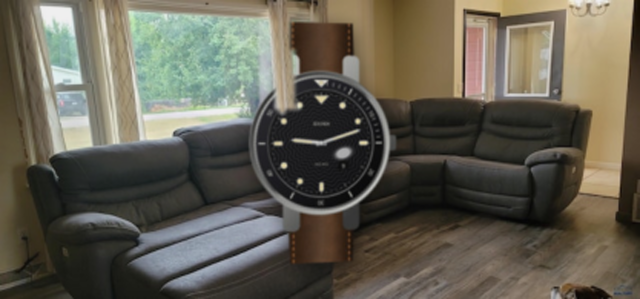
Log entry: 9:12
